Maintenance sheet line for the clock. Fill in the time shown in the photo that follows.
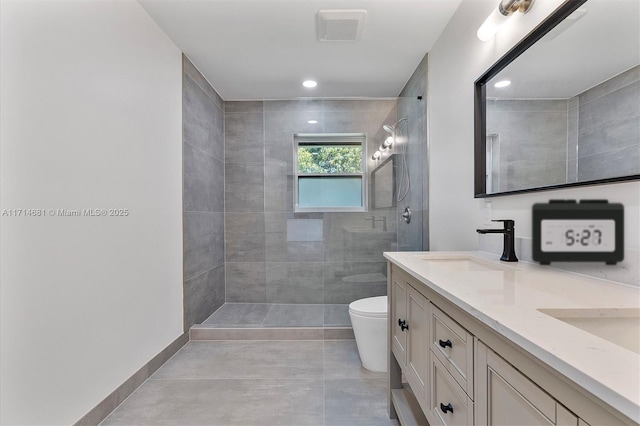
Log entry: 5:27
